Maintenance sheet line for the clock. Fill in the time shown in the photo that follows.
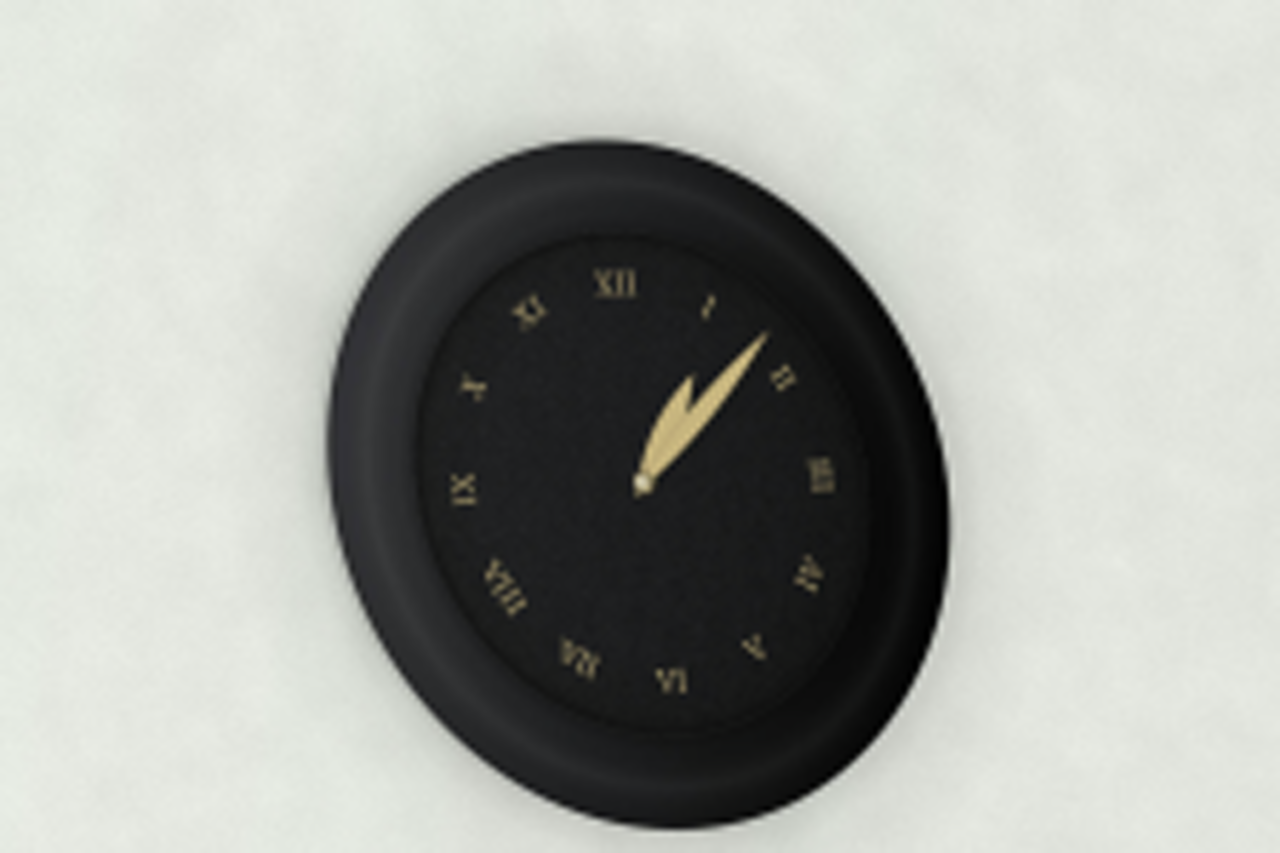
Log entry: 1:08
